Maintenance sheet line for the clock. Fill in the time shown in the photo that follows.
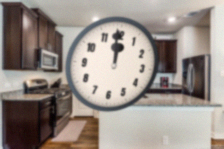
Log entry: 11:59
